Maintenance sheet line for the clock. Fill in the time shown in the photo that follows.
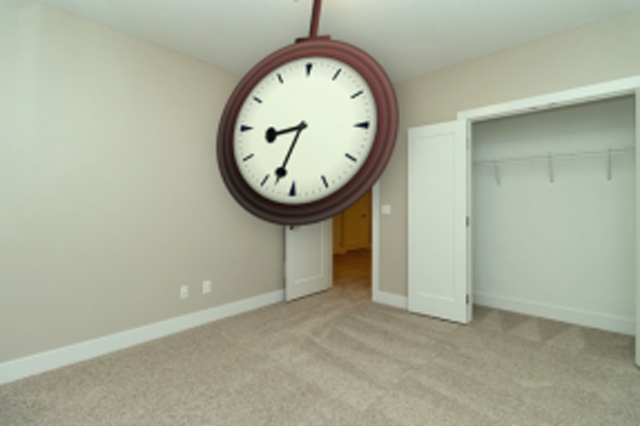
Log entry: 8:33
